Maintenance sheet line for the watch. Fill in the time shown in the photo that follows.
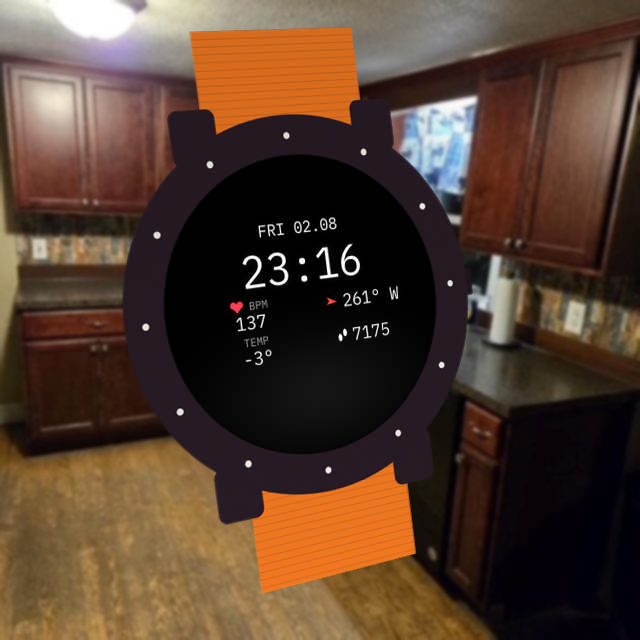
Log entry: 23:16
